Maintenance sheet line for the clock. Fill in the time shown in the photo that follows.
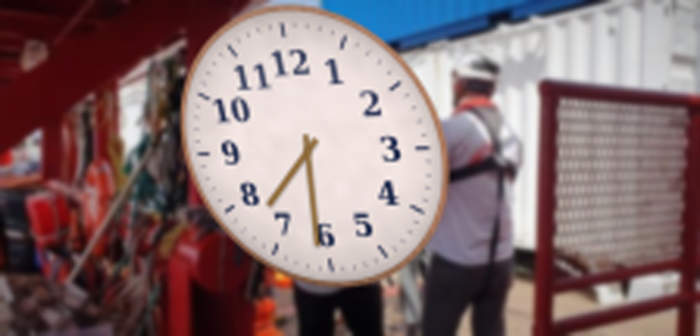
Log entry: 7:31
